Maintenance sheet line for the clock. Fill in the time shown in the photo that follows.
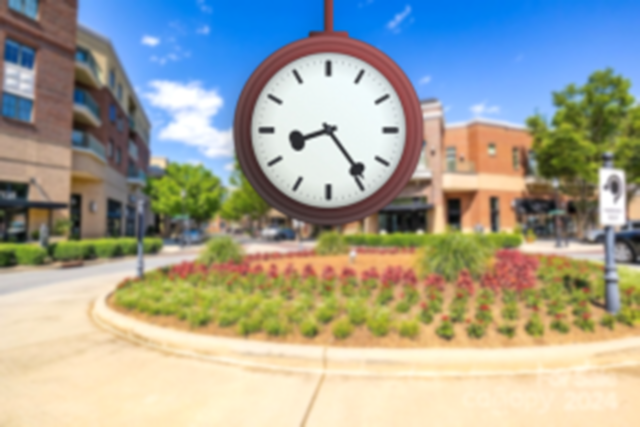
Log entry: 8:24
